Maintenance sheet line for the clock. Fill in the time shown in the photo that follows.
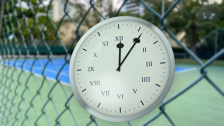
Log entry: 12:06
